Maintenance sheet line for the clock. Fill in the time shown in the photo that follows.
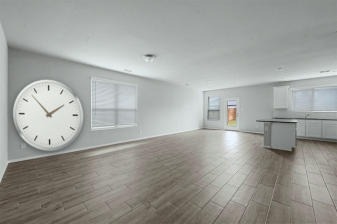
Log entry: 1:53
